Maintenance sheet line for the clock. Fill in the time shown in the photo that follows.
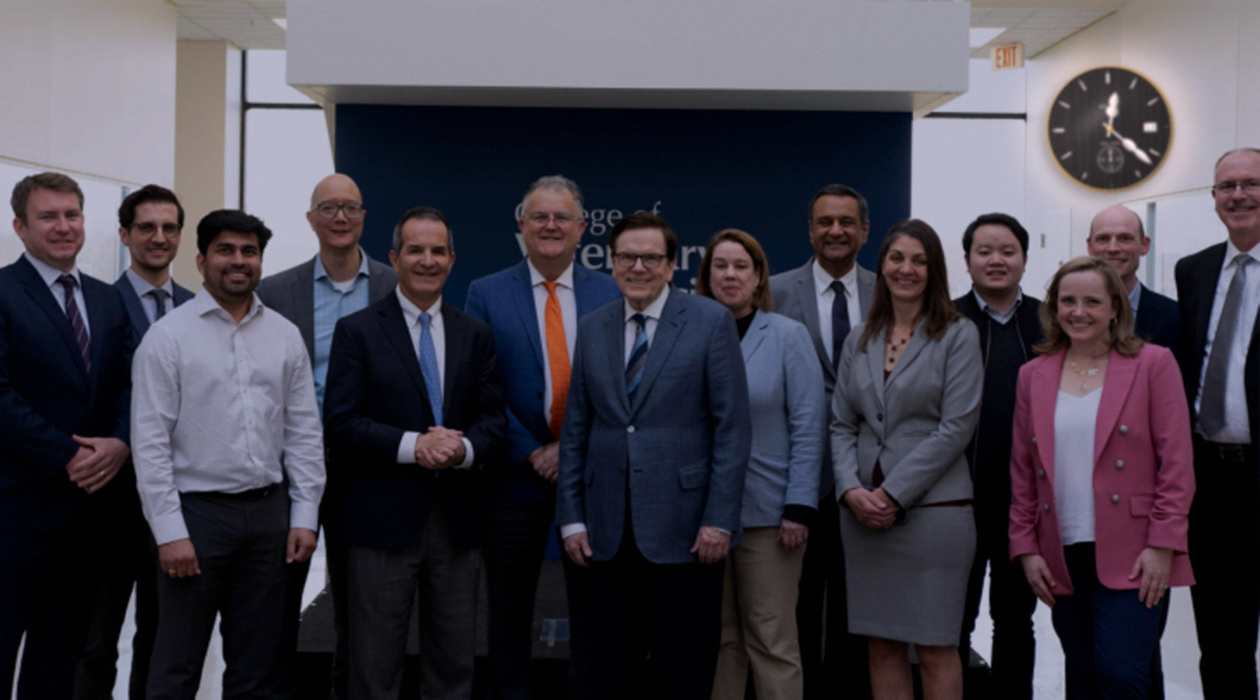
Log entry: 12:22
